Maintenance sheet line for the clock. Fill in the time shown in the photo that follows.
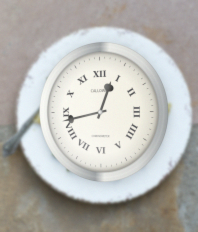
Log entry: 12:43
